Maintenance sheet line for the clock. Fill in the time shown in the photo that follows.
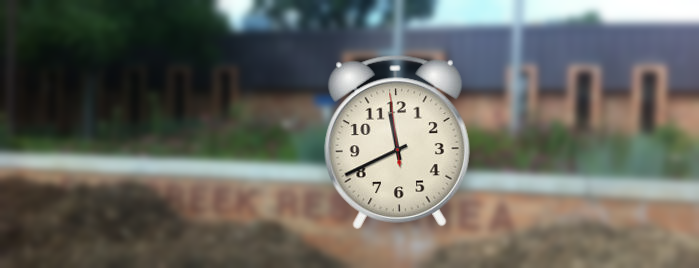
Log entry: 11:40:59
